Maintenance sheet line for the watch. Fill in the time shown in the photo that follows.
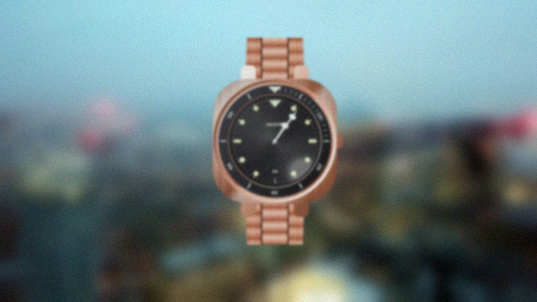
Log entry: 1:06
